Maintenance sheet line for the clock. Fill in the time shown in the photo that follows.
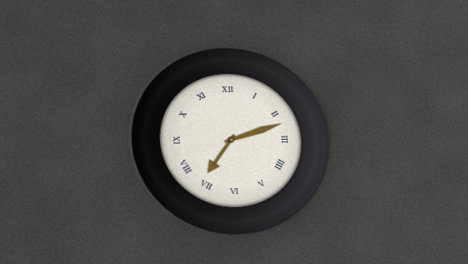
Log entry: 7:12
